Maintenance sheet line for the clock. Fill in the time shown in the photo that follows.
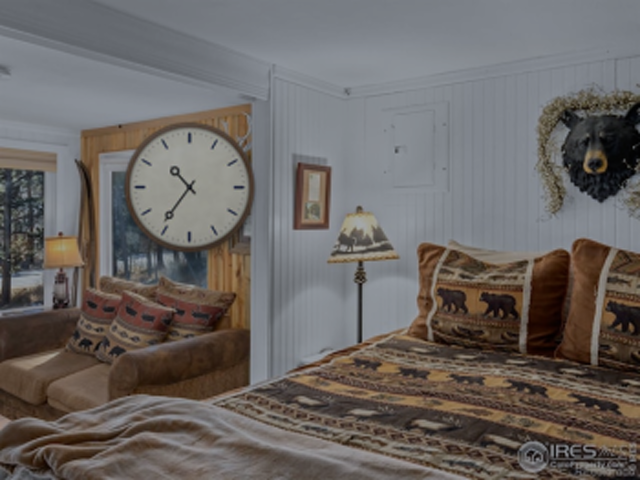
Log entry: 10:36
